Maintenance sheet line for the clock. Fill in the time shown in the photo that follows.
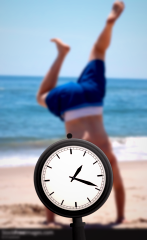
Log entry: 1:19
